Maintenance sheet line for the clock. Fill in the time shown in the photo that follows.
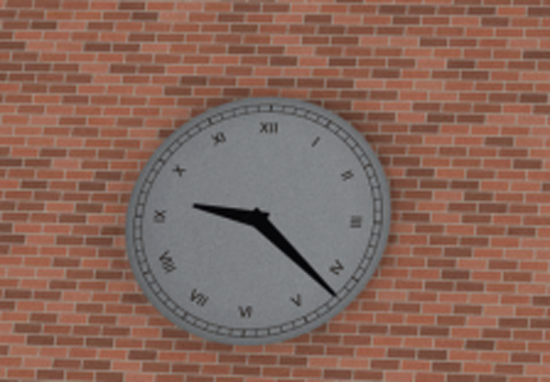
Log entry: 9:22
